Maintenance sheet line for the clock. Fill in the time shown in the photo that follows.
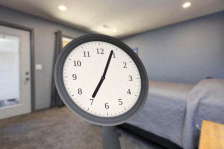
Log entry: 7:04
